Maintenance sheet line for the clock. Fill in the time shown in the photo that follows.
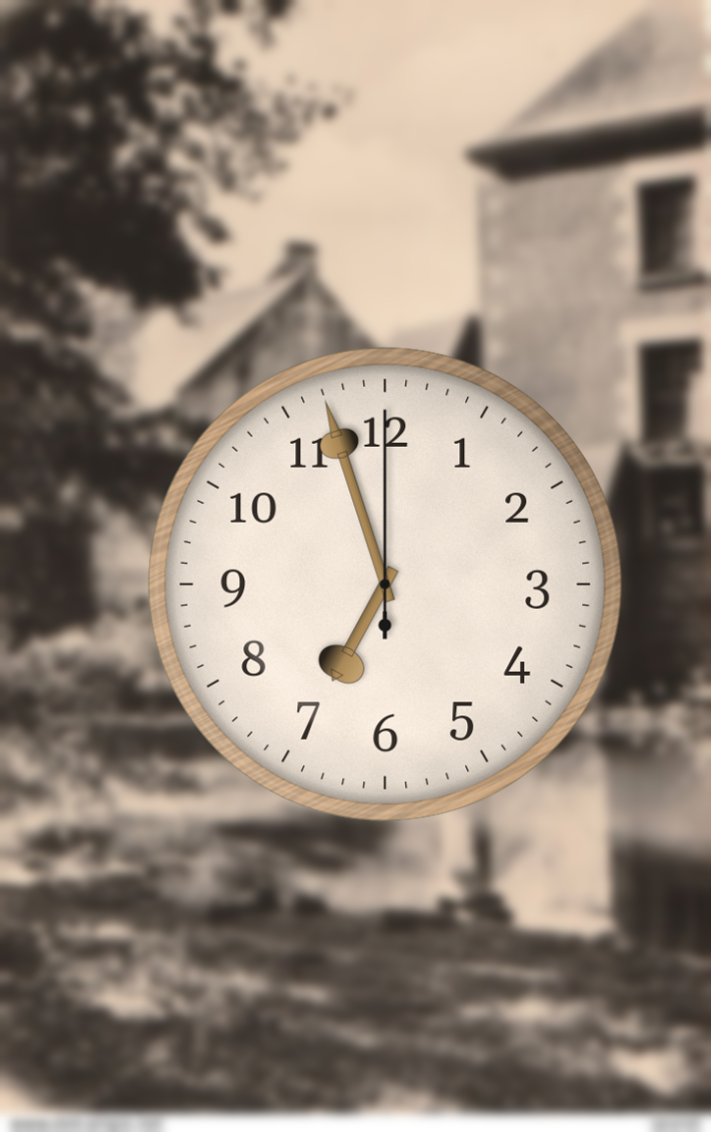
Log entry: 6:57:00
